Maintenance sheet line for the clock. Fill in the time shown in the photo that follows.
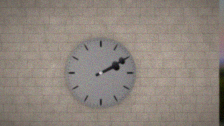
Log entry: 2:10
